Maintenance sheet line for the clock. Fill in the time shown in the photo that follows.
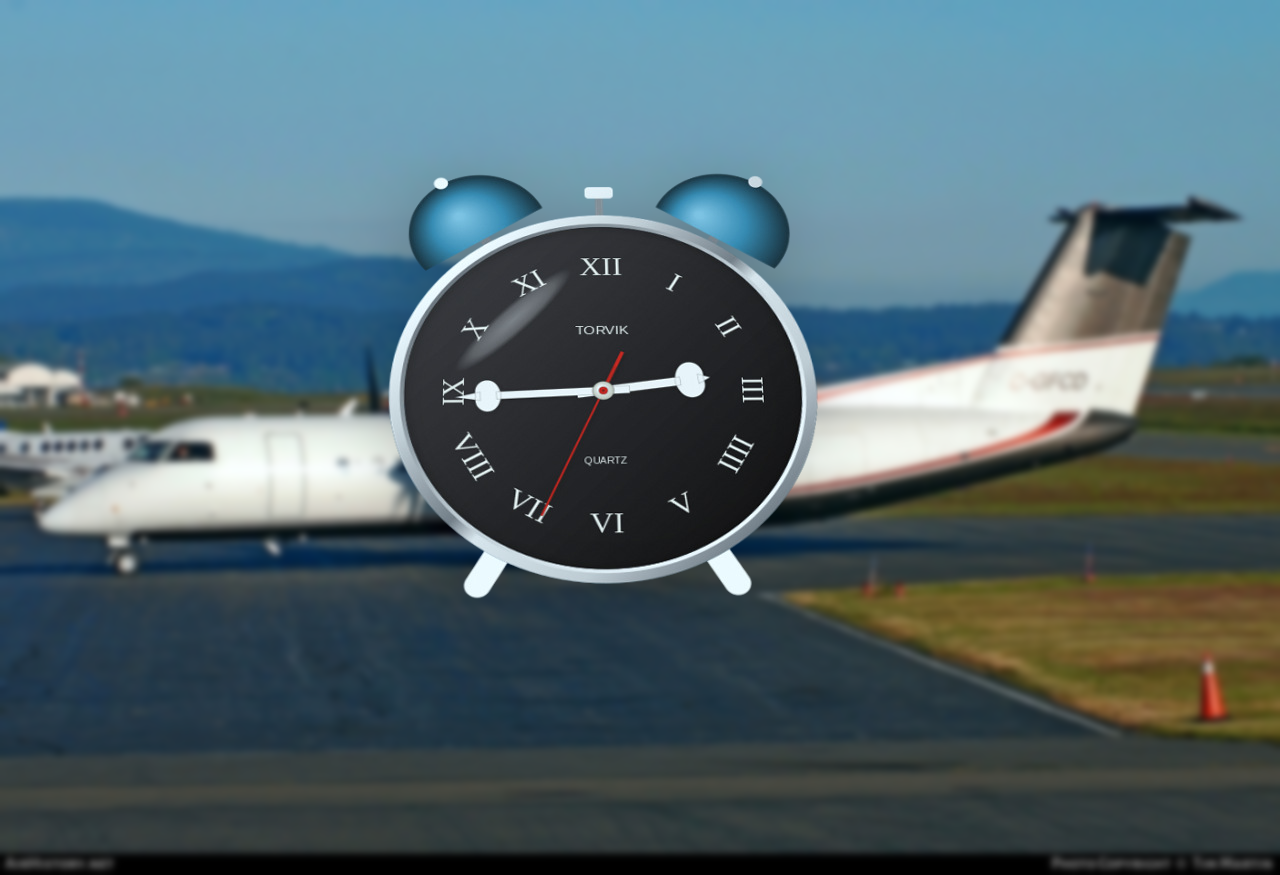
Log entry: 2:44:34
